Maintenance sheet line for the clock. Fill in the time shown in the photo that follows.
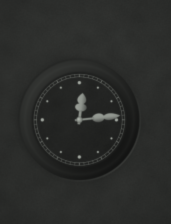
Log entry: 12:14
